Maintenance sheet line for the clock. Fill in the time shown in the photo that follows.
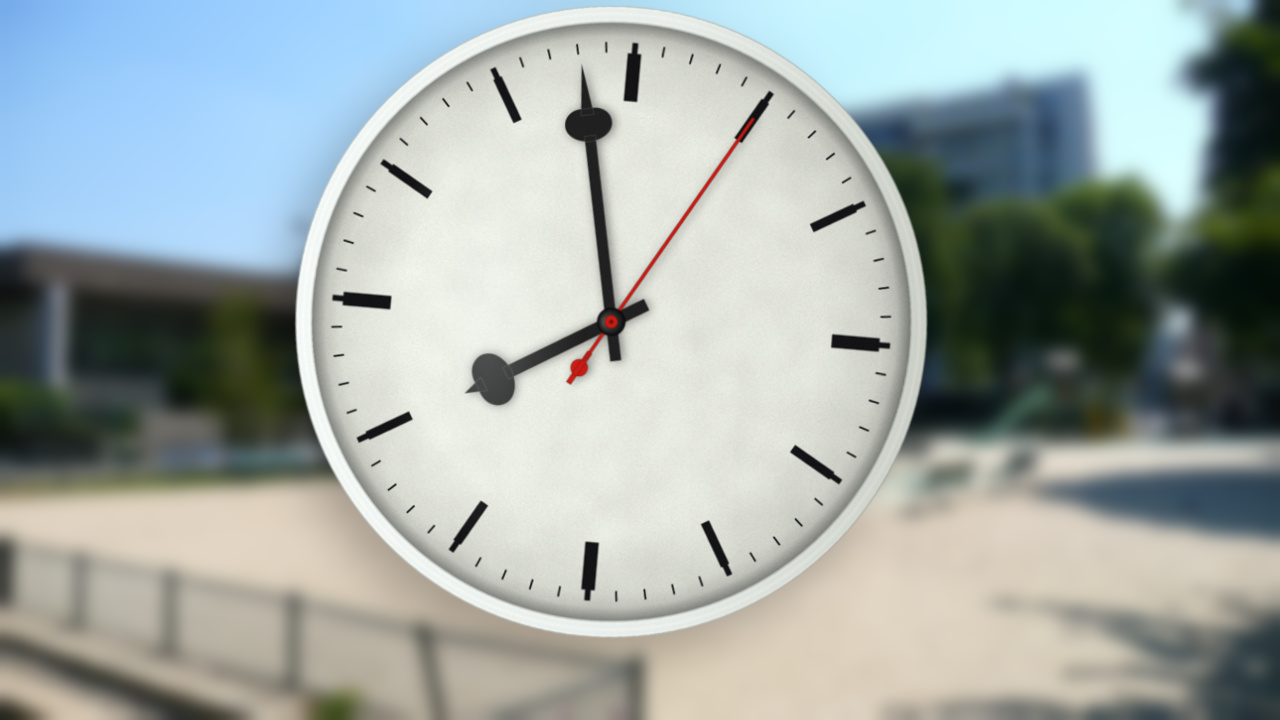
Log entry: 7:58:05
